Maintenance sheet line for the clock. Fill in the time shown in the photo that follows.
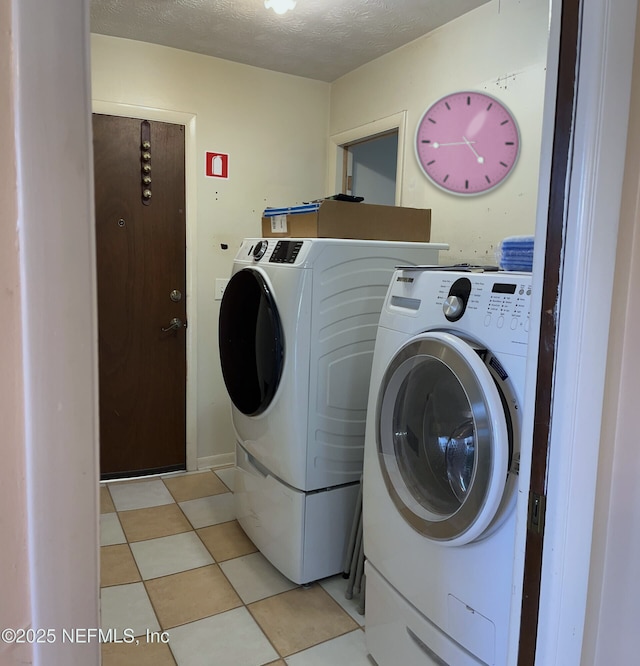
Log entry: 4:44
